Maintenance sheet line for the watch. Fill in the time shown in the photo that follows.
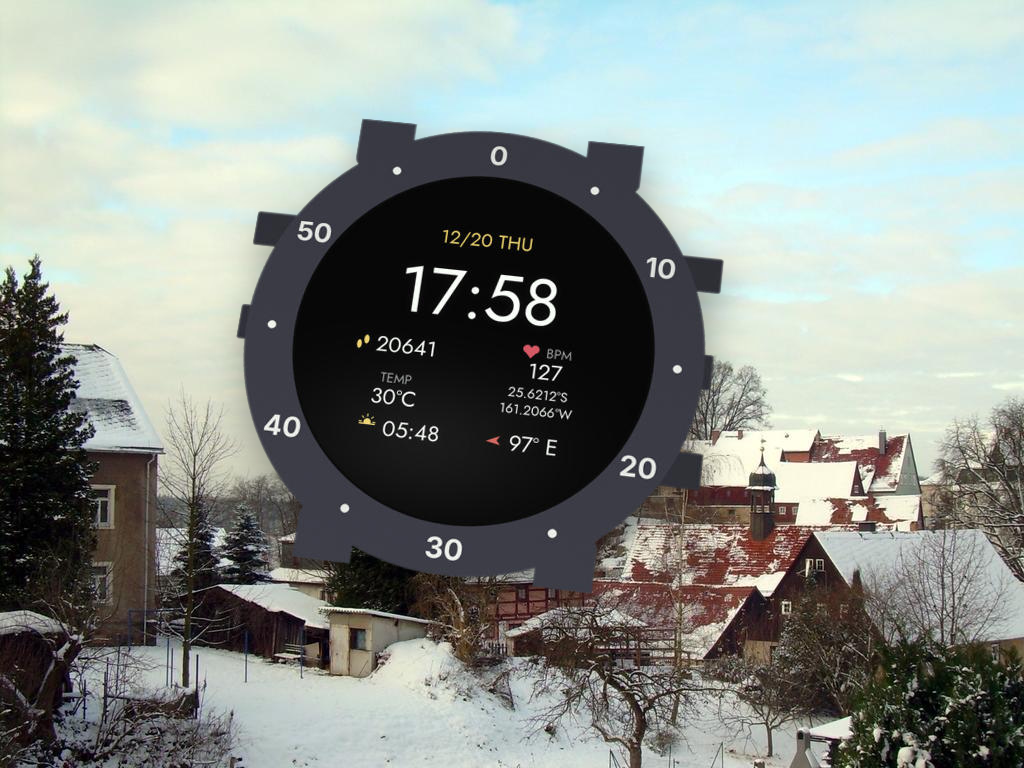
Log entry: 17:58
